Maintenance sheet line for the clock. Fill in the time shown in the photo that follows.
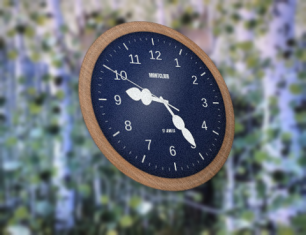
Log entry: 9:24:50
